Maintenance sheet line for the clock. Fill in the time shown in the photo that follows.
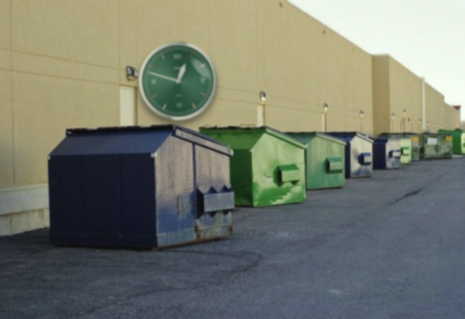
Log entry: 12:48
